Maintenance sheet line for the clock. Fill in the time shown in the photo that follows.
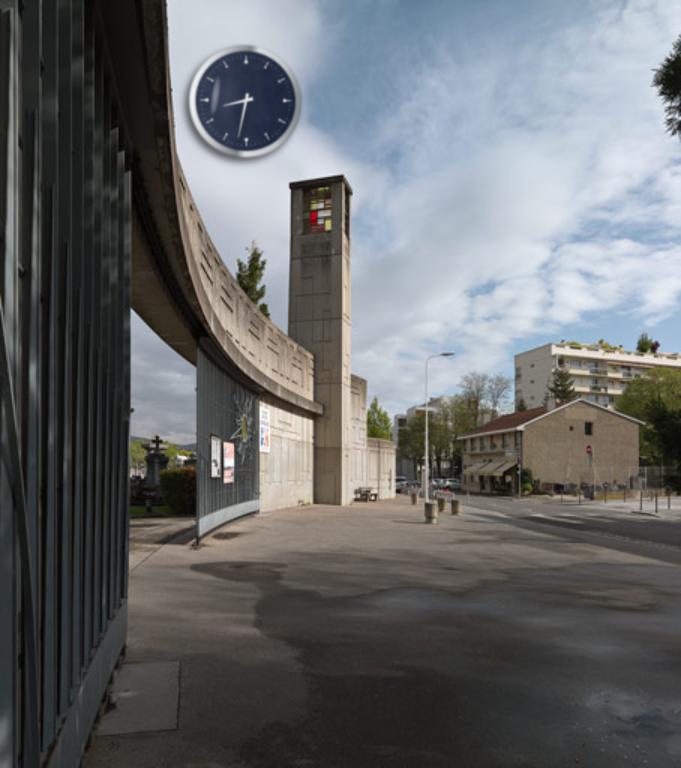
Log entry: 8:32
